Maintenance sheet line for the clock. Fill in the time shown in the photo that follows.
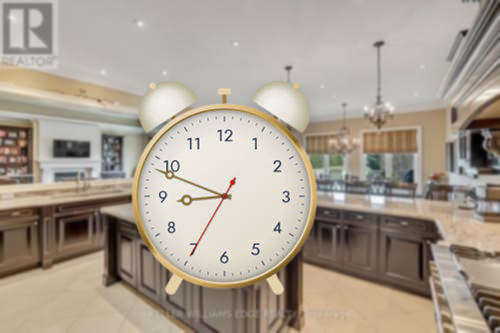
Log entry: 8:48:35
